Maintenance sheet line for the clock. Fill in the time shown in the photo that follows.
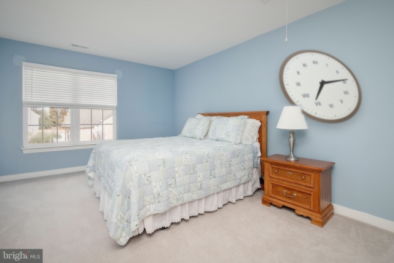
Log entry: 7:14
